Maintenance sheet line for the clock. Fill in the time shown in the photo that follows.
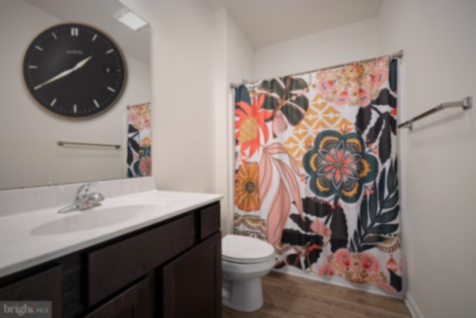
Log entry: 1:40
